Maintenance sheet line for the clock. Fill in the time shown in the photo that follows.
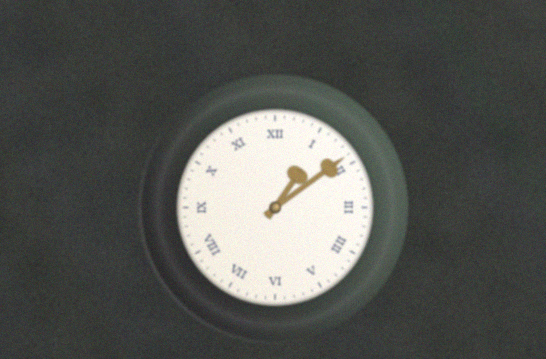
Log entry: 1:09
